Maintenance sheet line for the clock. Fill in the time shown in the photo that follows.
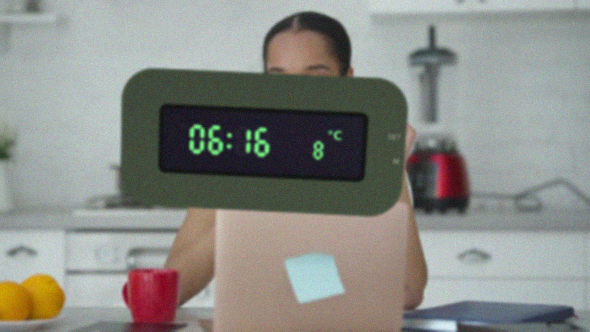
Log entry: 6:16
